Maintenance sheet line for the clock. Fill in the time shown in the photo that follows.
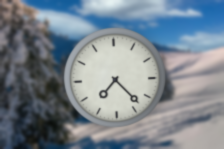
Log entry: 7:23
